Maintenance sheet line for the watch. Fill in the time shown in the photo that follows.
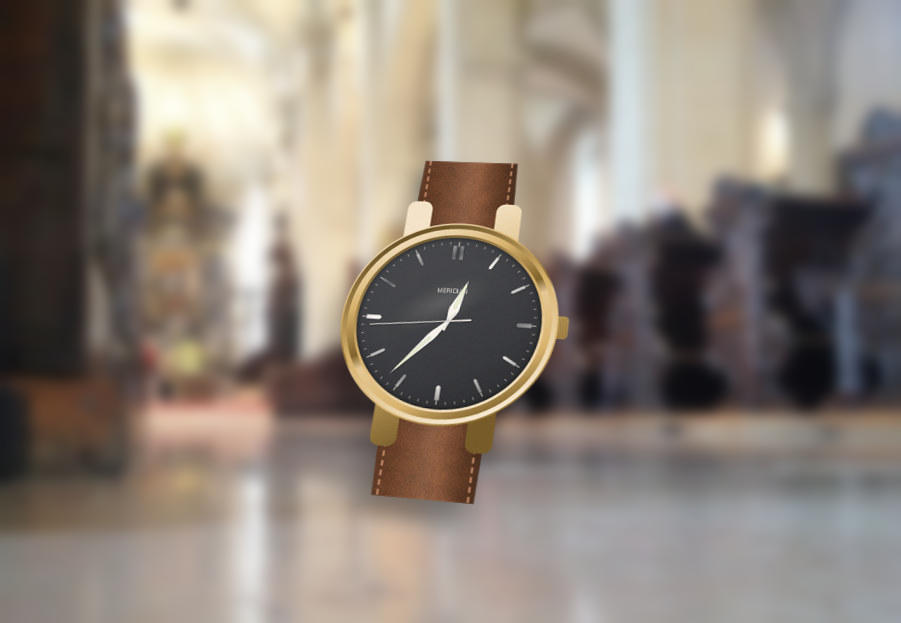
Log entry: 12:36:44
